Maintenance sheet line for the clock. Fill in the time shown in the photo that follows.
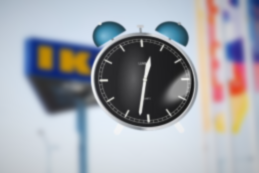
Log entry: 12:32
